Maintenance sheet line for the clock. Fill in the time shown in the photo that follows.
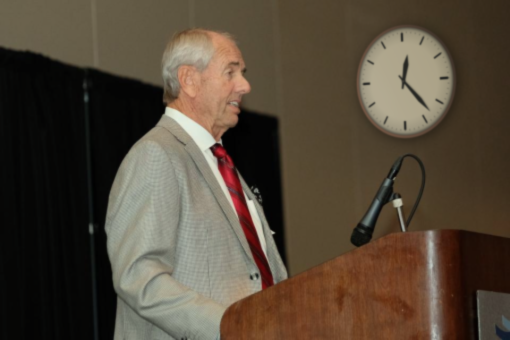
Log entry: 12:23
